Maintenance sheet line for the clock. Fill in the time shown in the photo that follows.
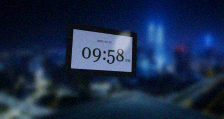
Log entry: 9:58
